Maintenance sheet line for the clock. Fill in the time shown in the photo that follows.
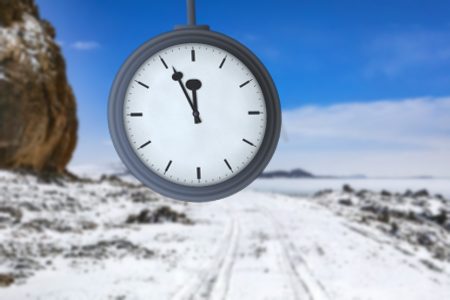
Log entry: 11:56
